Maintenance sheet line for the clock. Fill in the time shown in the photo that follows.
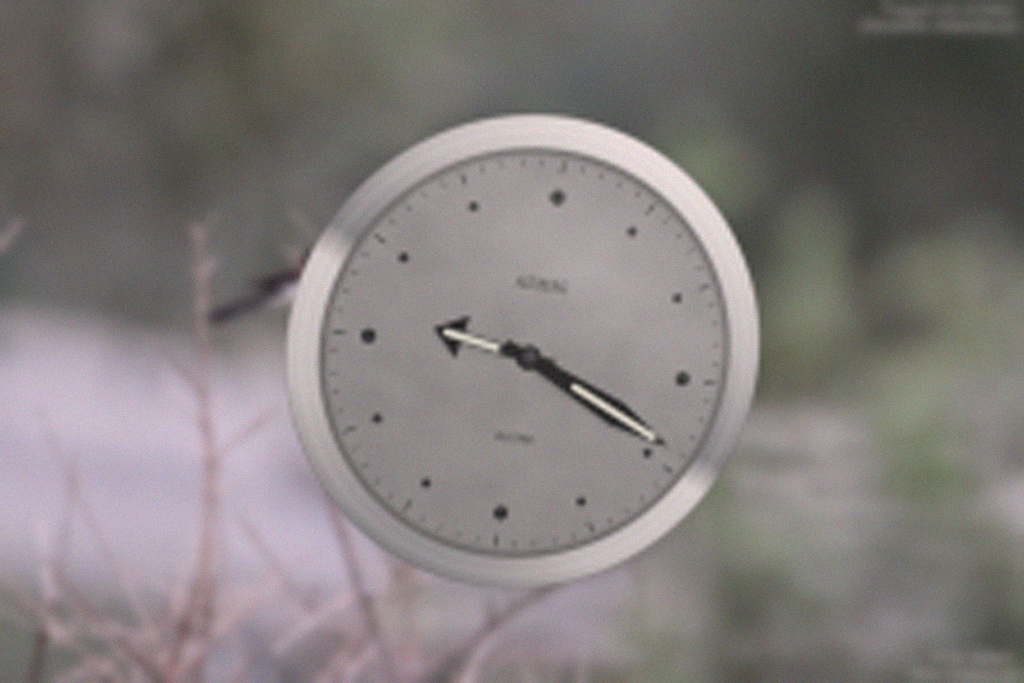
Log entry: 9:19
